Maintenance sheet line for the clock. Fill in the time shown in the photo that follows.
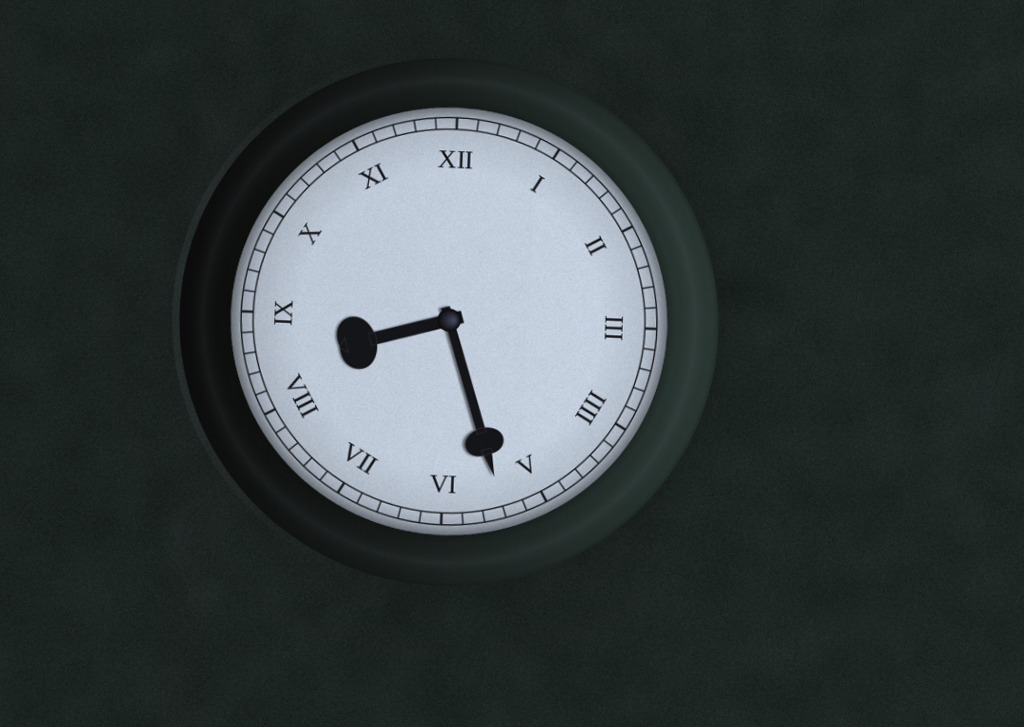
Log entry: 8:27
